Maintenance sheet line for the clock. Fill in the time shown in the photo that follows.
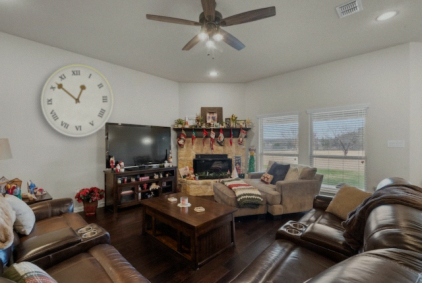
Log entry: 12:52
